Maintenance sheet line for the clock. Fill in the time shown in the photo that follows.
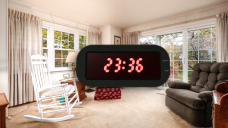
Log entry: 23:36
